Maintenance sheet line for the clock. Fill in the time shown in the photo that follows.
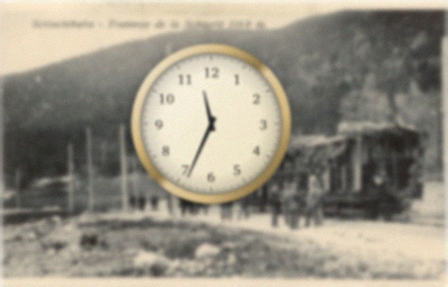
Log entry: 11:34
